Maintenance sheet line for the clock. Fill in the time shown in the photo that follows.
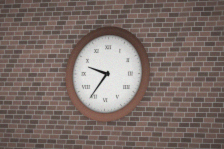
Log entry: 9:36
